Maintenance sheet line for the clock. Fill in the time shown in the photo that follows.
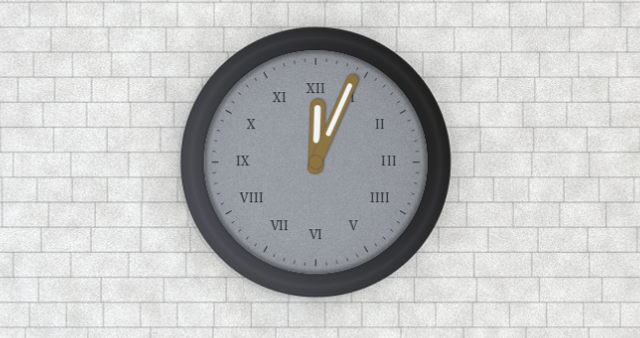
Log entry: 12:04
